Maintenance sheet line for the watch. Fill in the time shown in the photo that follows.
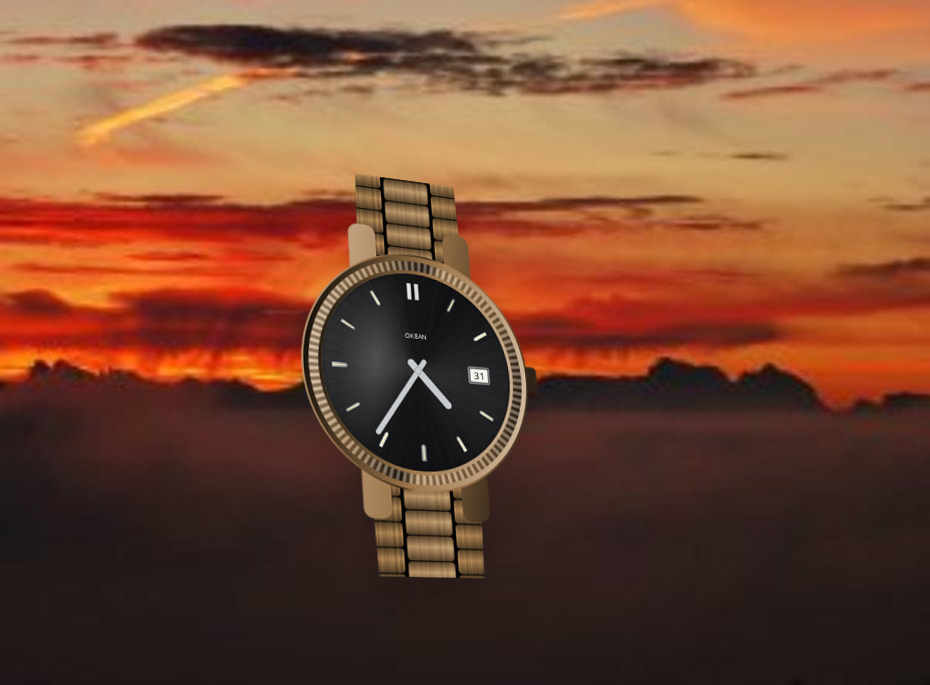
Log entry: 4:36
